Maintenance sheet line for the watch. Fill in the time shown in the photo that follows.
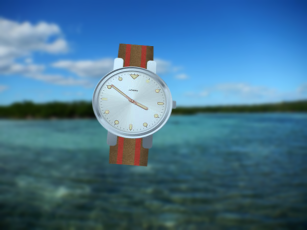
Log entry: 3:51
